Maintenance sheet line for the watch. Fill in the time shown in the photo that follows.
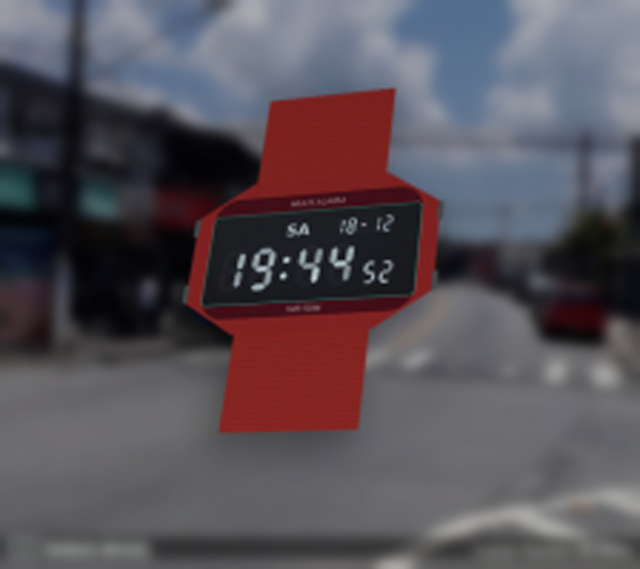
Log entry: 19:44:52
